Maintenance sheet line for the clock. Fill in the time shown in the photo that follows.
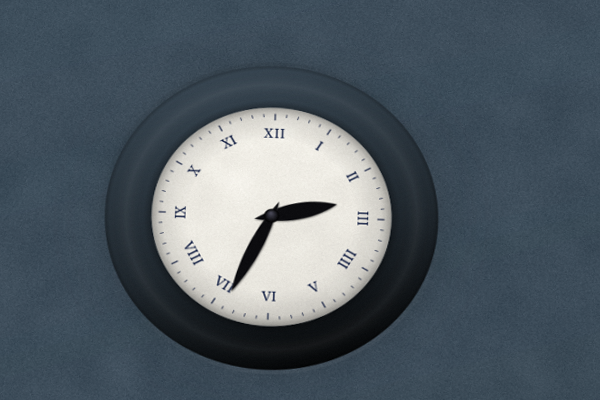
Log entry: 2:34
